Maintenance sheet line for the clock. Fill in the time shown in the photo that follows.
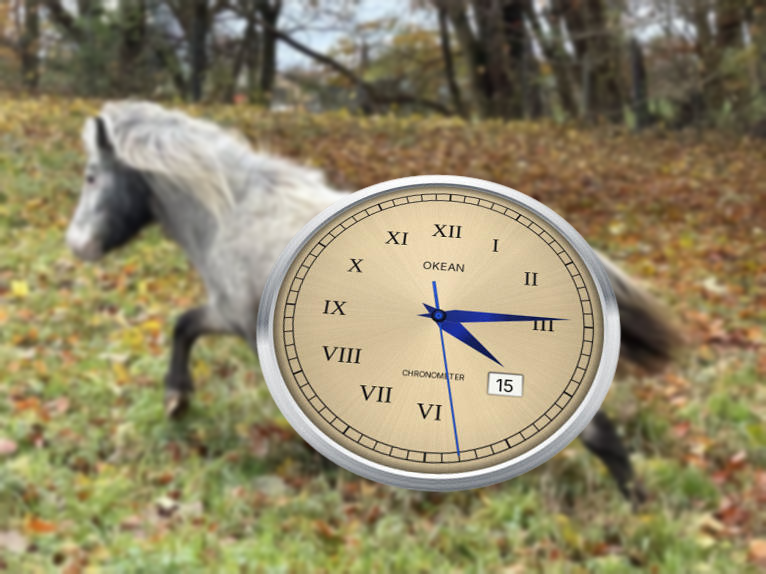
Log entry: 4:14:28
